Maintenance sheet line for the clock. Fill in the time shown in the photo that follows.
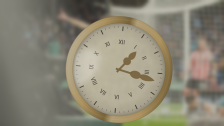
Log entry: 1:17
